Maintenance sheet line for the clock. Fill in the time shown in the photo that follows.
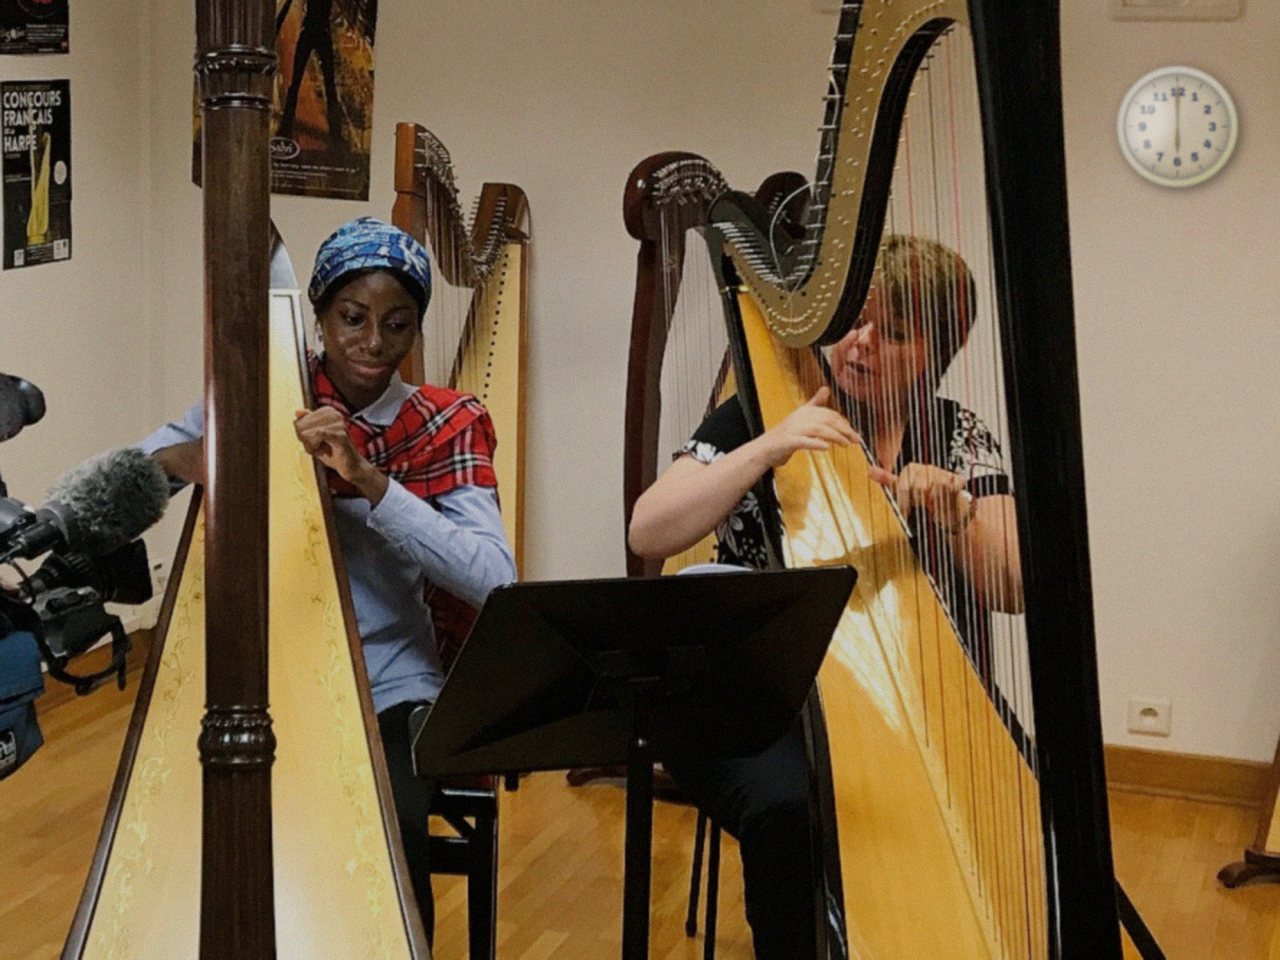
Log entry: 6:00
